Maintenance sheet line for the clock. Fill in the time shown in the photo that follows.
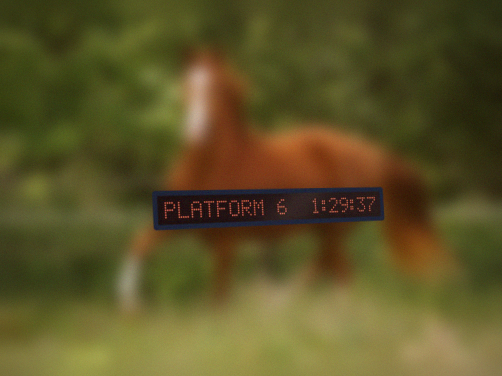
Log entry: 1:29:37
